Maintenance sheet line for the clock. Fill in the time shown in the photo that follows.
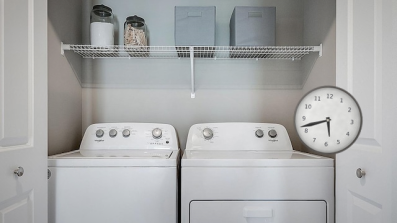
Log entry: 5:42
